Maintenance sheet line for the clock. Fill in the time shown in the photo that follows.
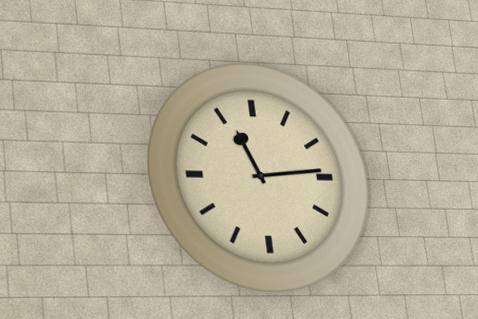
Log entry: 11:14
